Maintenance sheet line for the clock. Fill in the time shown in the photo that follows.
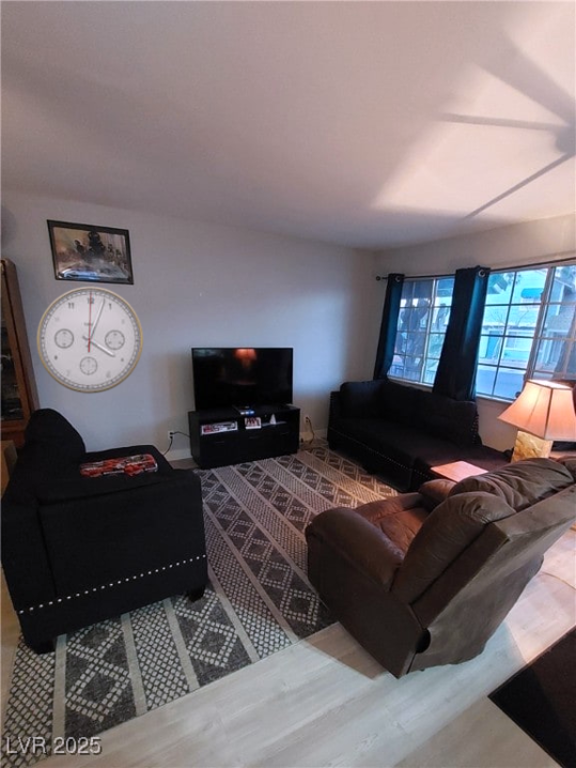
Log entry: 4:03
